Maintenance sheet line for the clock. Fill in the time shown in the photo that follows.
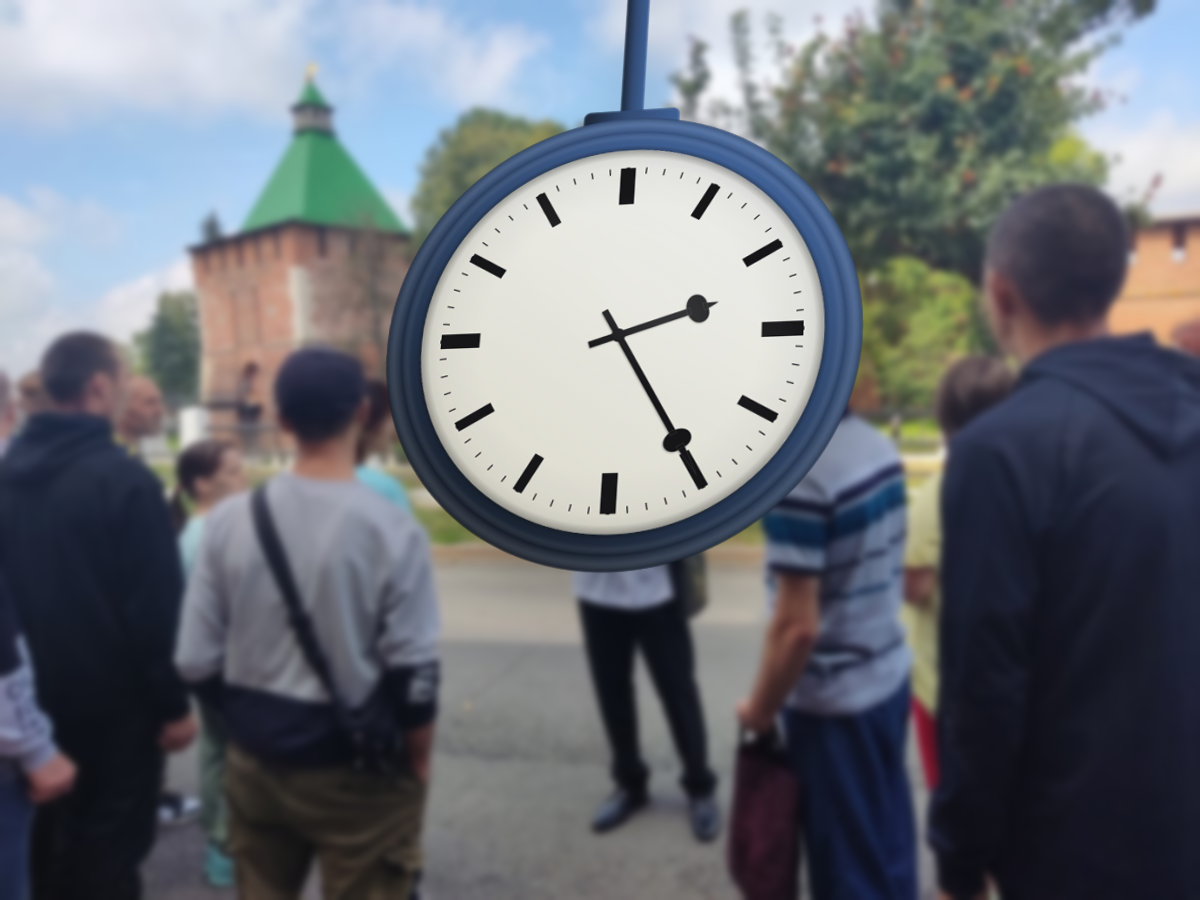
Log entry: 2:25
